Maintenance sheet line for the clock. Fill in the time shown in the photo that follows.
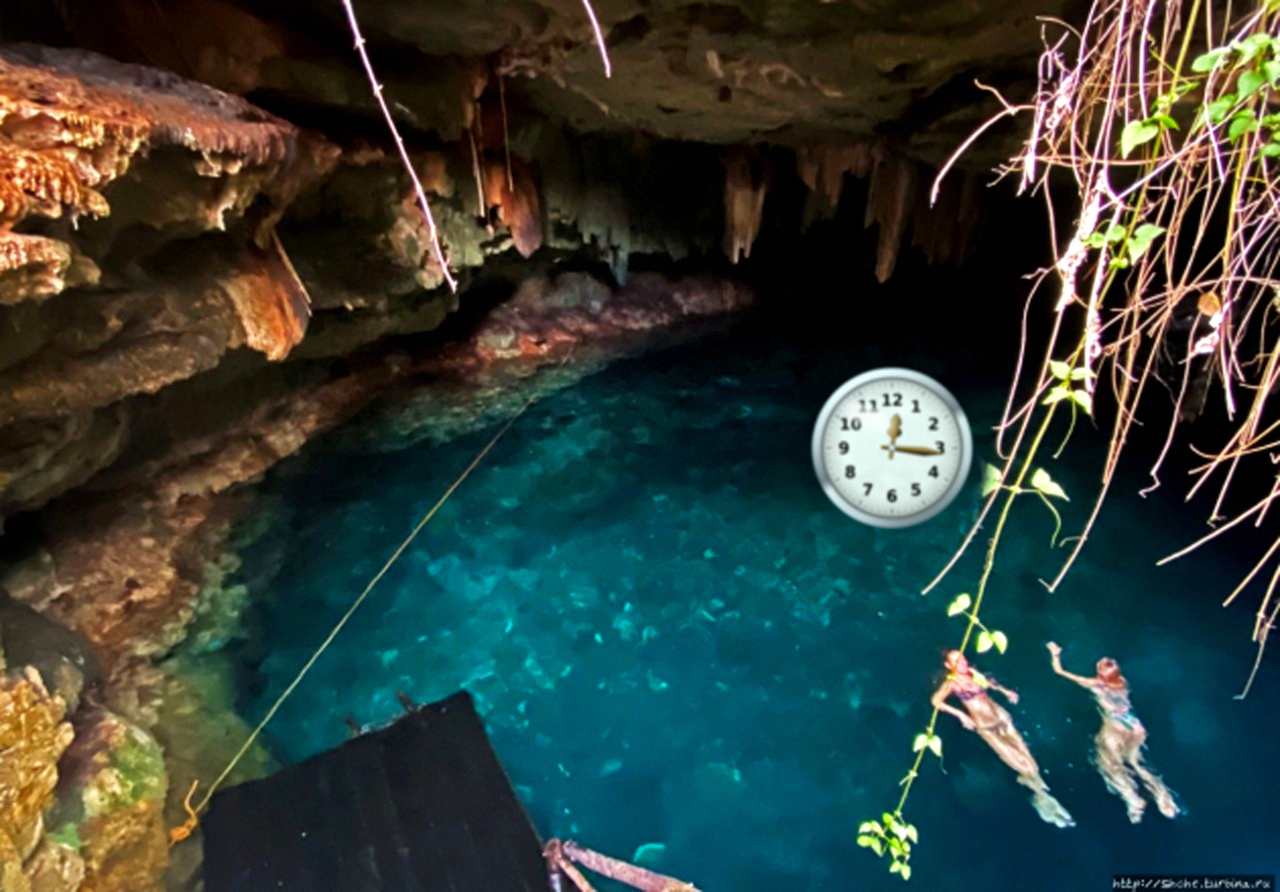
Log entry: 12:16
